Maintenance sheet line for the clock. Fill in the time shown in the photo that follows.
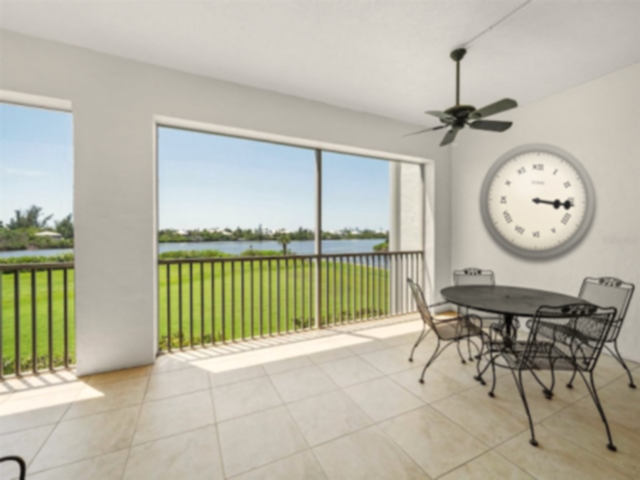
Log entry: 3:16
